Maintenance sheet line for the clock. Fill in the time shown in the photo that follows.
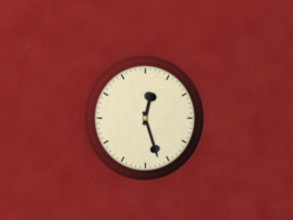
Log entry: 12:27
